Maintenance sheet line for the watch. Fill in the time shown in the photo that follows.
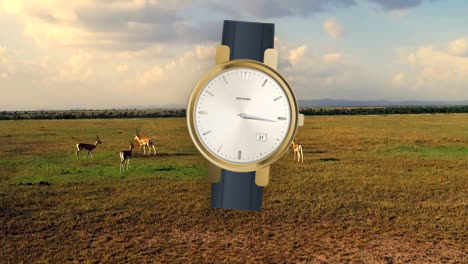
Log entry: 3:16
